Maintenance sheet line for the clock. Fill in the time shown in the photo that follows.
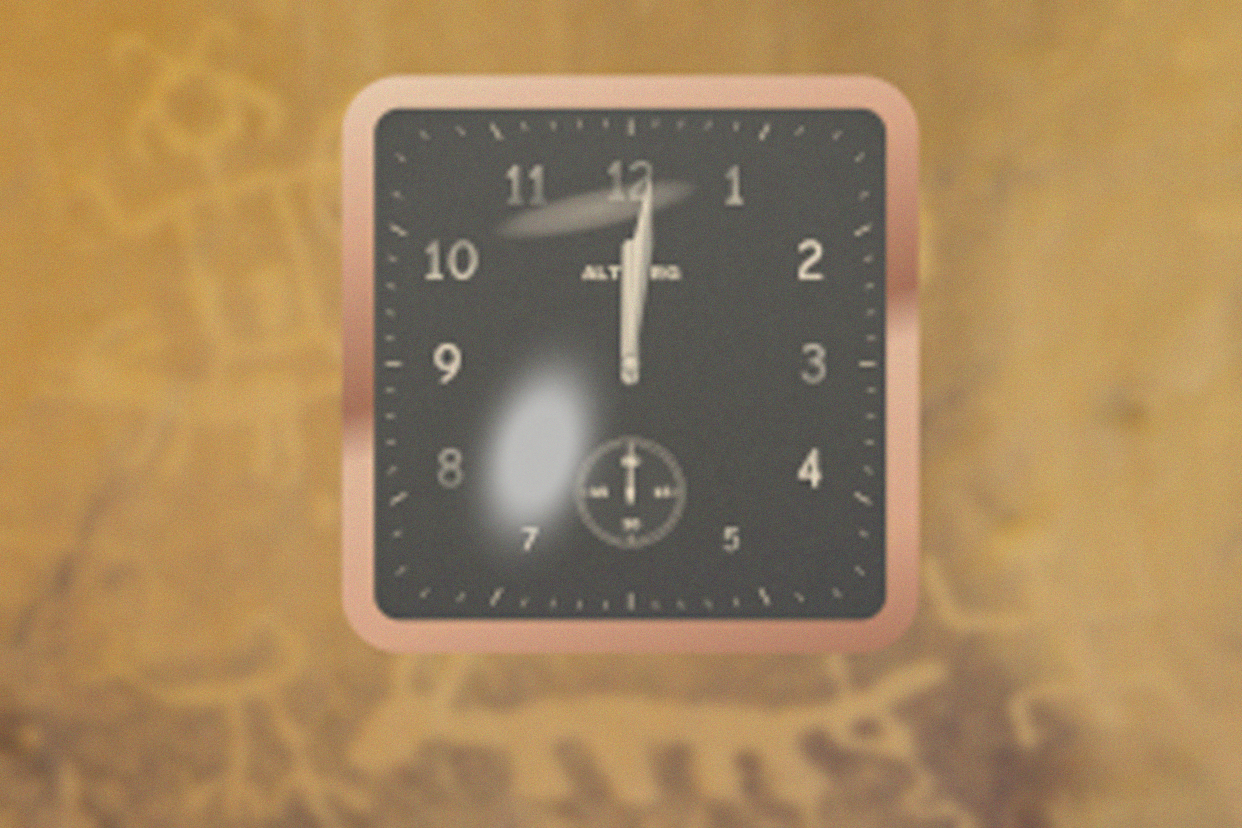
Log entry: 12:01
